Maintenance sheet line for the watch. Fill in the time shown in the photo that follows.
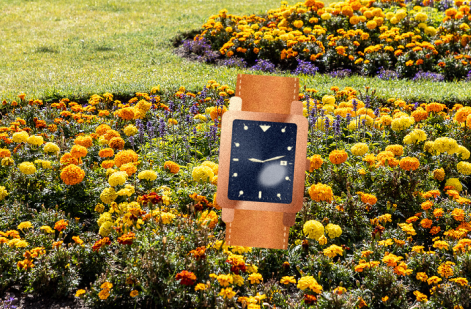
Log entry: 9:12
